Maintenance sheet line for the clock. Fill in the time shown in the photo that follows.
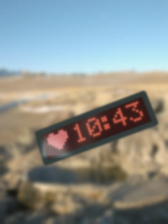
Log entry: 10:43
